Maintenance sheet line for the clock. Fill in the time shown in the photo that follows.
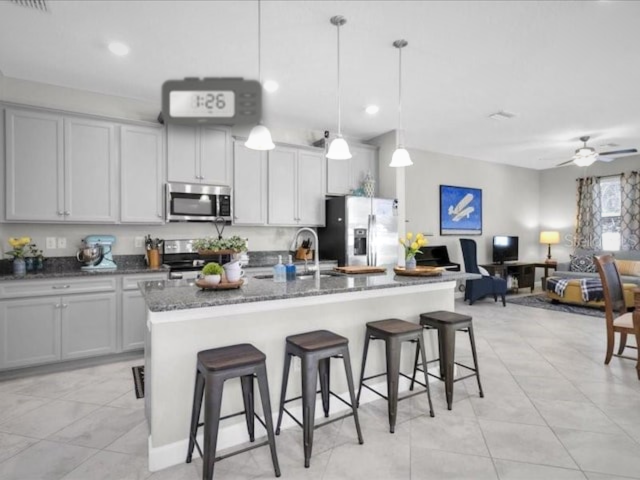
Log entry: 1:26
